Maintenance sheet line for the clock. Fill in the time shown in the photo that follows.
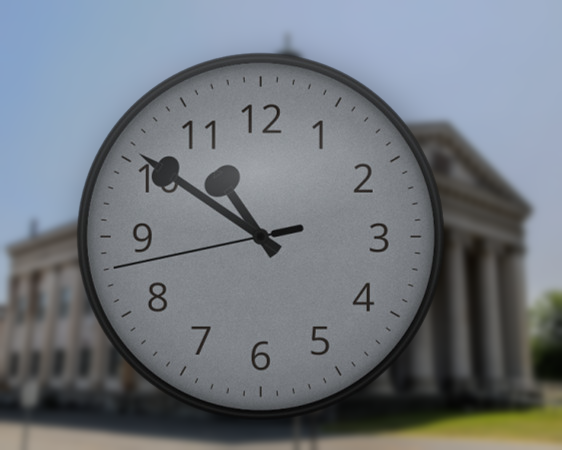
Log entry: 10:50:43
